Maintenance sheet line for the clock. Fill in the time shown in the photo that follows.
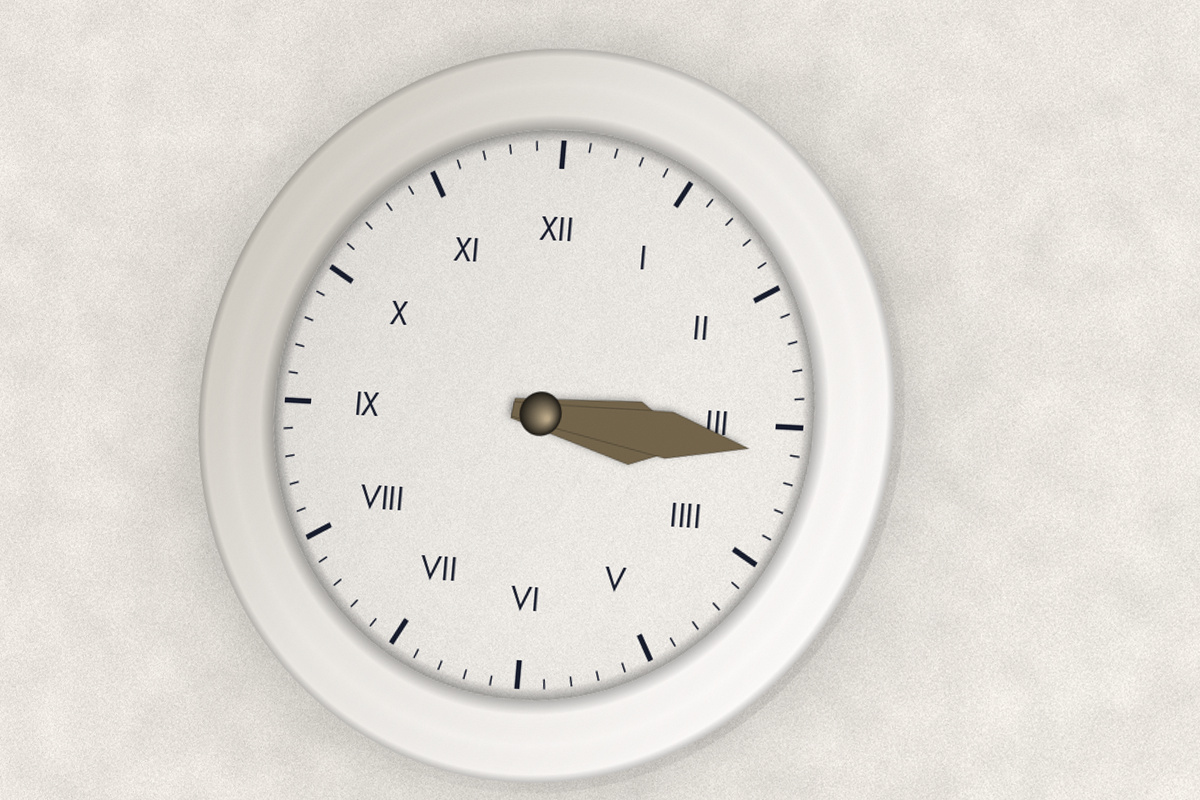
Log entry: 3:16
